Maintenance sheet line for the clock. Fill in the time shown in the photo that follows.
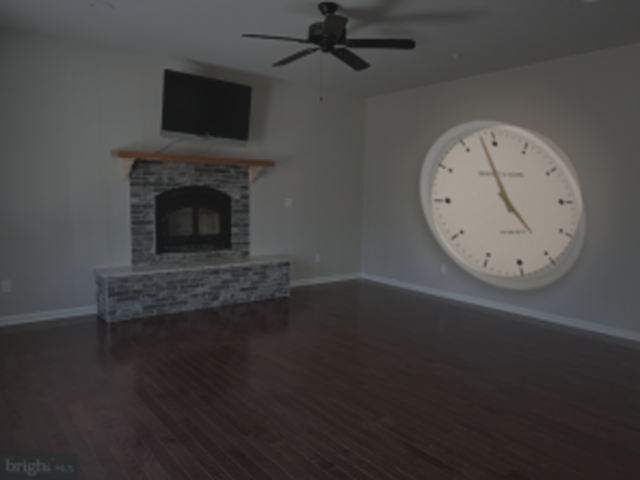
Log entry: 4:58
